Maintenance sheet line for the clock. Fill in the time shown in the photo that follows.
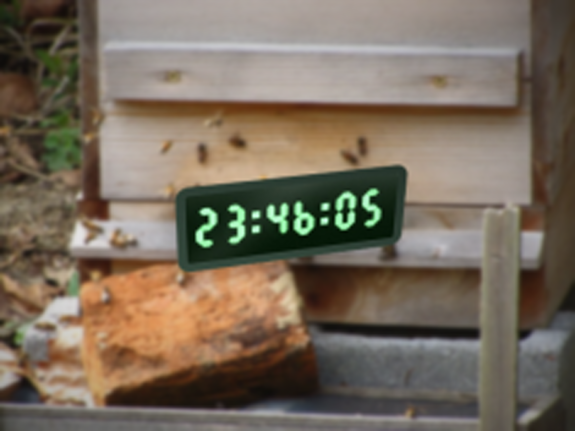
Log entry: 23:46:05
